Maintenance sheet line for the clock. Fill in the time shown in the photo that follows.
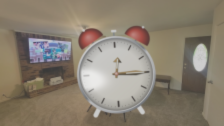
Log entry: 12:15
